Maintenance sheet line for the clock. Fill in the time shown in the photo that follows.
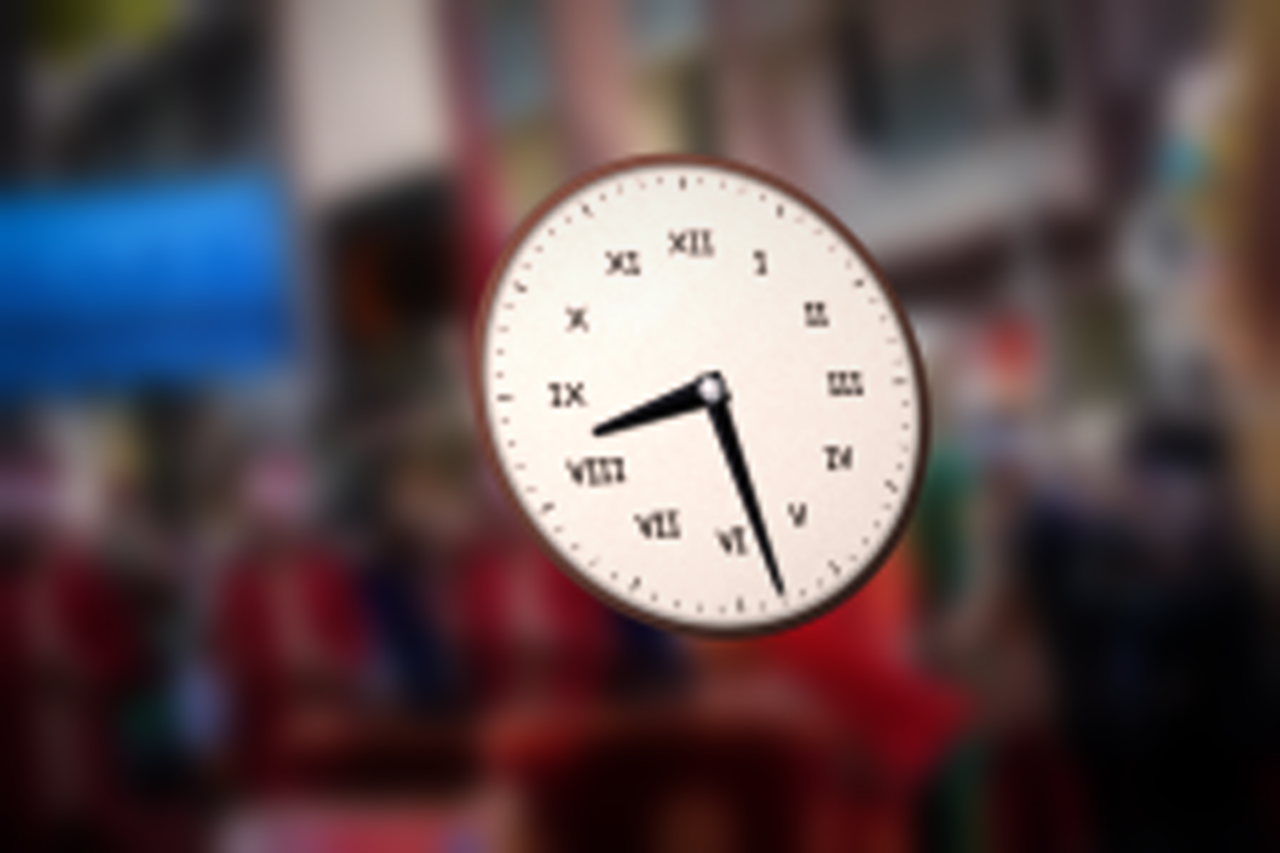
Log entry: 8:28
